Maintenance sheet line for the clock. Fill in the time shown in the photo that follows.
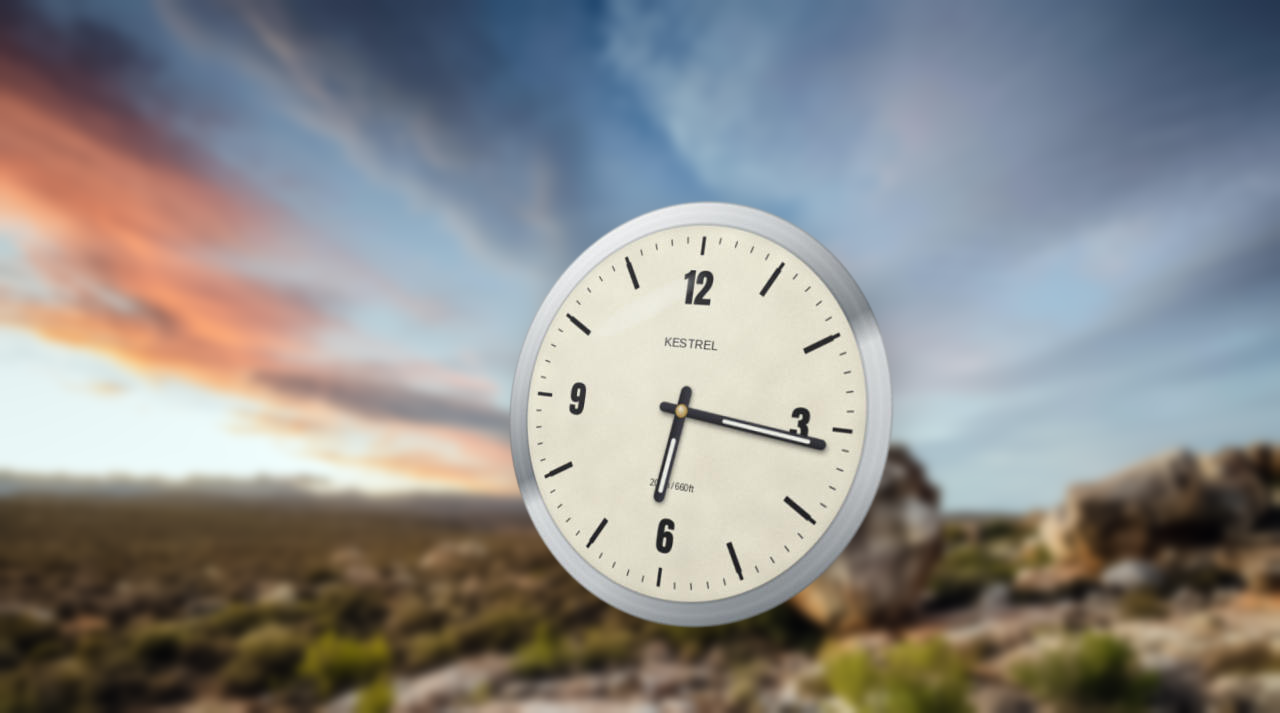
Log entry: 6:16
